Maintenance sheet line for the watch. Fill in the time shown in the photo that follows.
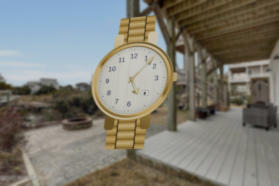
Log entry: 5:07
